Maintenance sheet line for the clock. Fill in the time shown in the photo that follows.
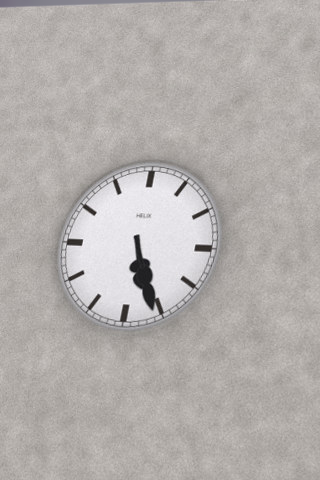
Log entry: 5:26
